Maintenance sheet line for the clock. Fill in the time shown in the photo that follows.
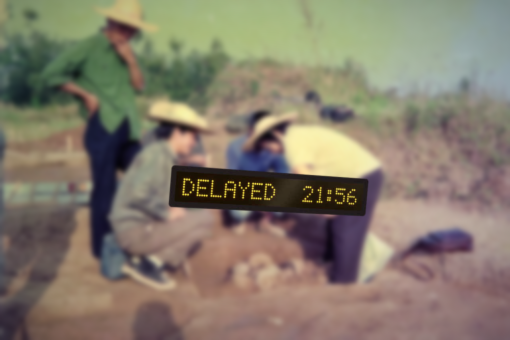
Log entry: 21:56
